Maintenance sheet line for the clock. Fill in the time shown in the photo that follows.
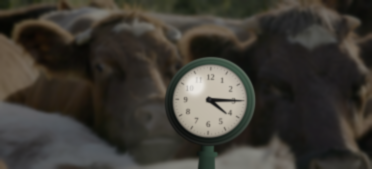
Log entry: 4:15
